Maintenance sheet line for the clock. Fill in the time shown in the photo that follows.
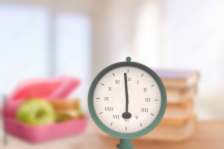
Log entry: 5:59
